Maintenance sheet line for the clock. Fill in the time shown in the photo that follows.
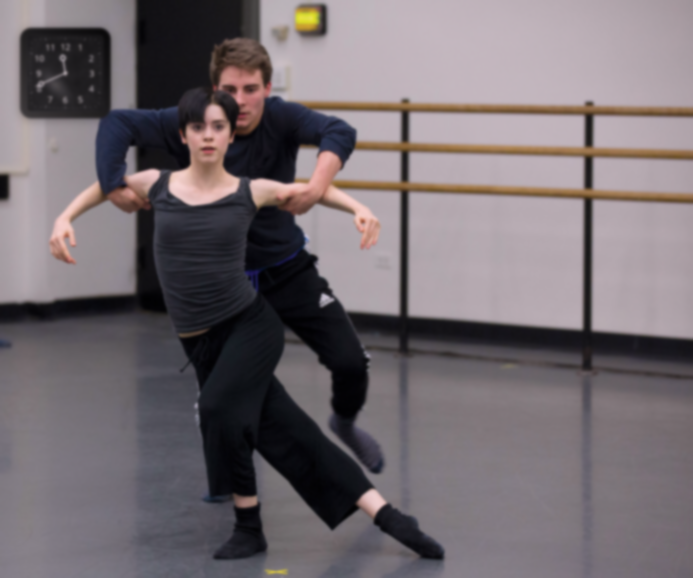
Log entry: 11:41
